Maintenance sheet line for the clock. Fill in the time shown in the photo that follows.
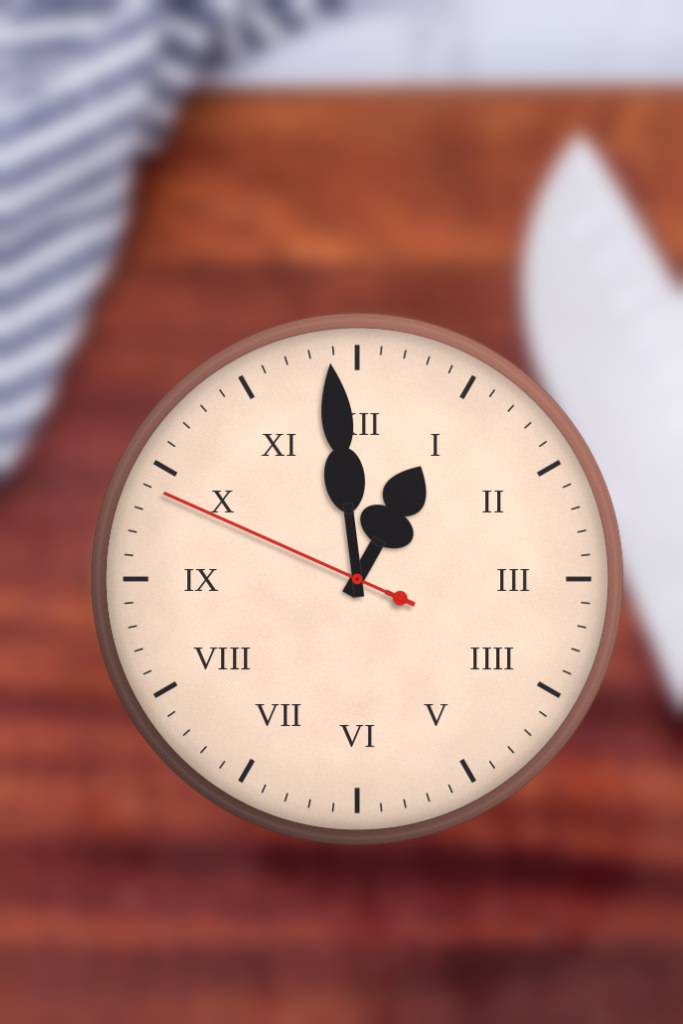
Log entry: 12:58:49
